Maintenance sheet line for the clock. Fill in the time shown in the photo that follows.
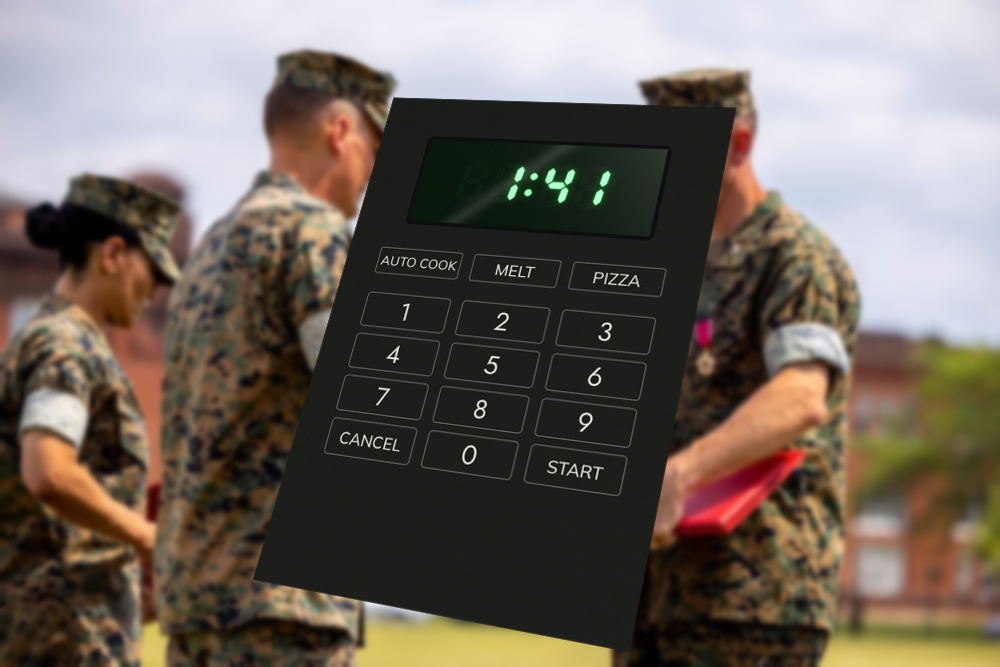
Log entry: 1:41
